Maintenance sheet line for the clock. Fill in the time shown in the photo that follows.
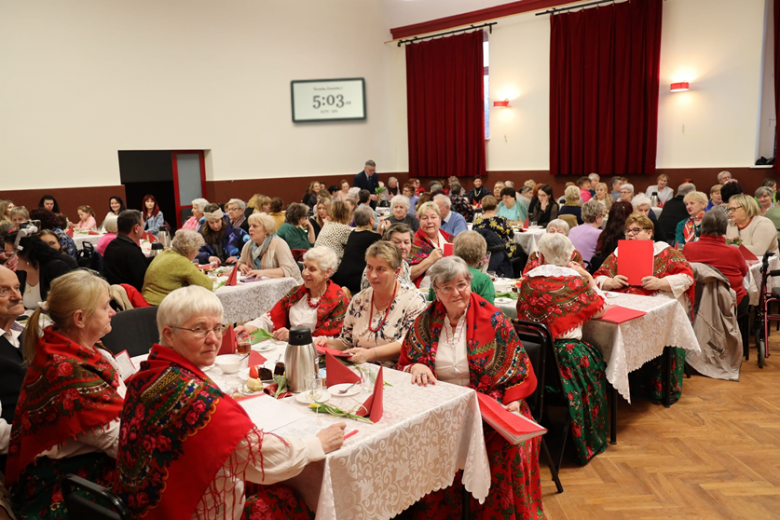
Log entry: 5:03
